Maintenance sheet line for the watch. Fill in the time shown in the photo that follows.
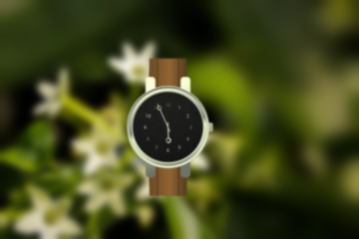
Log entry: 5:56
